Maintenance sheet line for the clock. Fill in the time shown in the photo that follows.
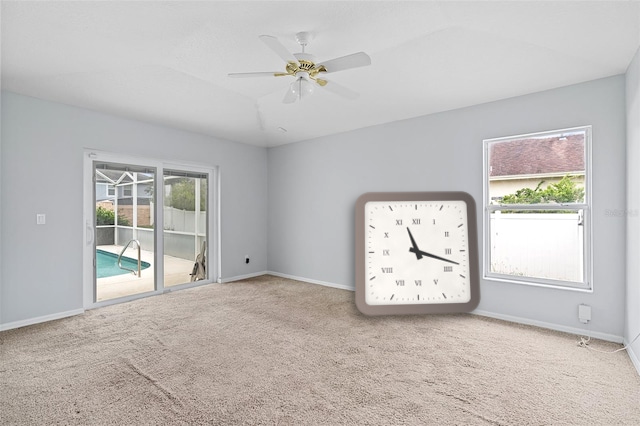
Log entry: 11:18
